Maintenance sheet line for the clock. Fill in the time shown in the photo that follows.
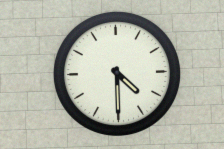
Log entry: 4:30
